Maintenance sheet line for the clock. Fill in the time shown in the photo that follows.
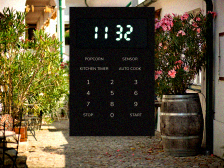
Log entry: 11:32
